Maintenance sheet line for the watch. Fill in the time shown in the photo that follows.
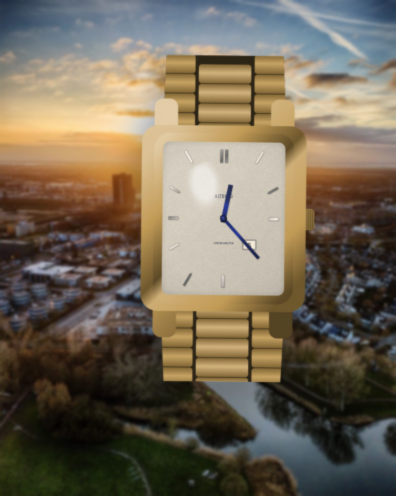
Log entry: 12:23
